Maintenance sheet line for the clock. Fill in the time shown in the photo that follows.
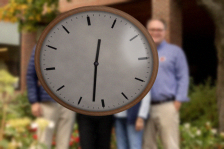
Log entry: 12:32
